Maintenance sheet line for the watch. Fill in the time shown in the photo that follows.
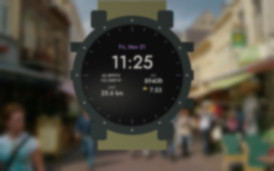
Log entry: 11:25
